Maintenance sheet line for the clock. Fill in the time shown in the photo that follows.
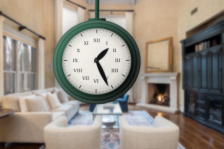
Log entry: 1:26
